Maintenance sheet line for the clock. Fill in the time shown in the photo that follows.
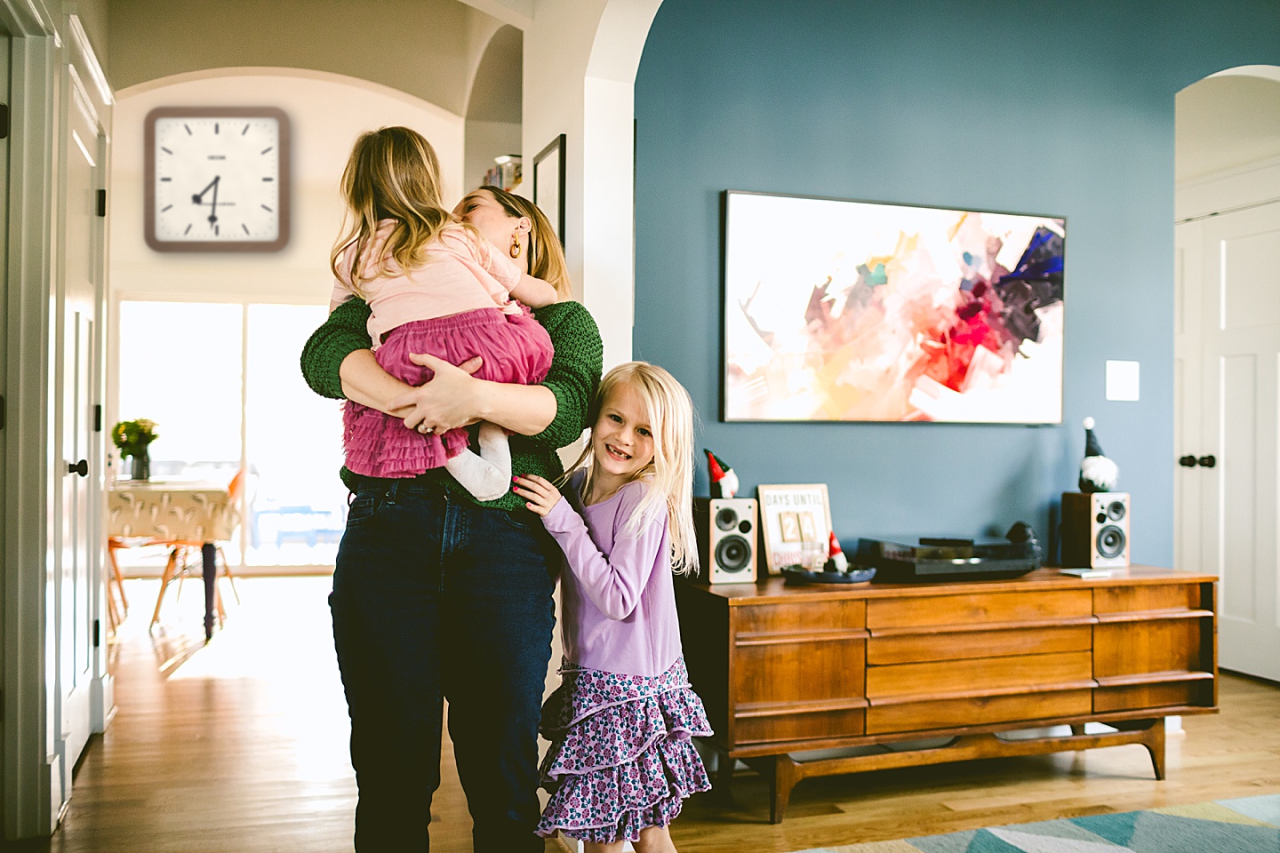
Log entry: 7:31
